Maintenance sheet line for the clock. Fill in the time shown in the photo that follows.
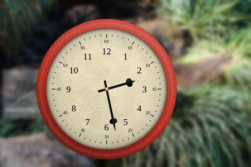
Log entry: 2:28
